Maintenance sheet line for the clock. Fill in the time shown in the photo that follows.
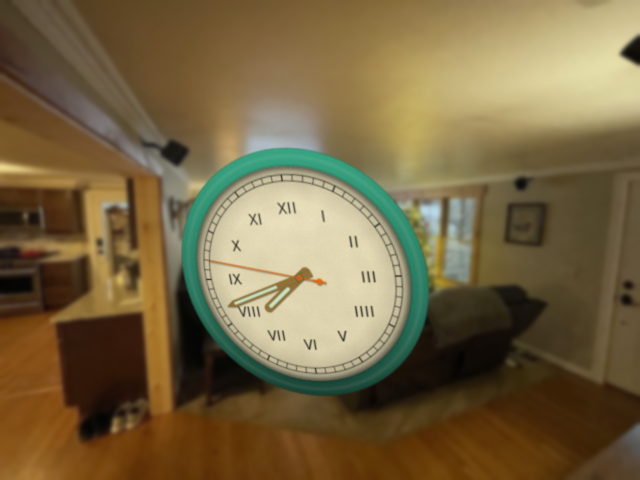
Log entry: 7:41:47
